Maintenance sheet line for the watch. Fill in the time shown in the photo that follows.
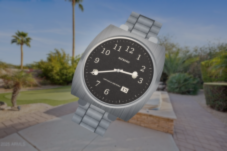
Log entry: 2:40
